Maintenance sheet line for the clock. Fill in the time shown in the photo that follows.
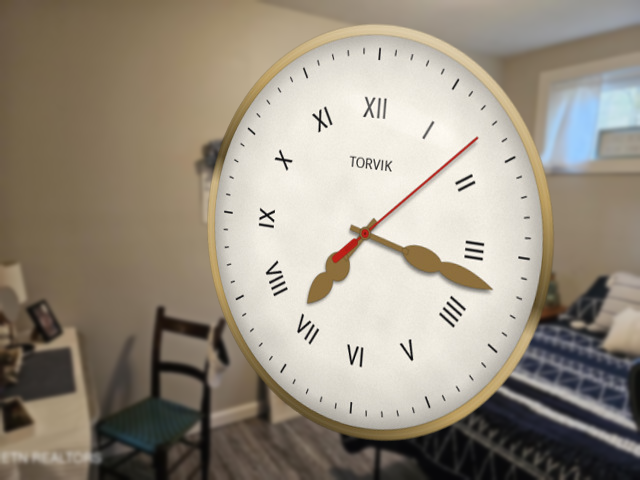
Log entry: 7:17:08
